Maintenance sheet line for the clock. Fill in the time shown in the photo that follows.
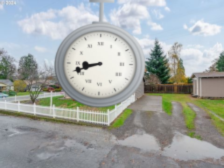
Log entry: 8:42
